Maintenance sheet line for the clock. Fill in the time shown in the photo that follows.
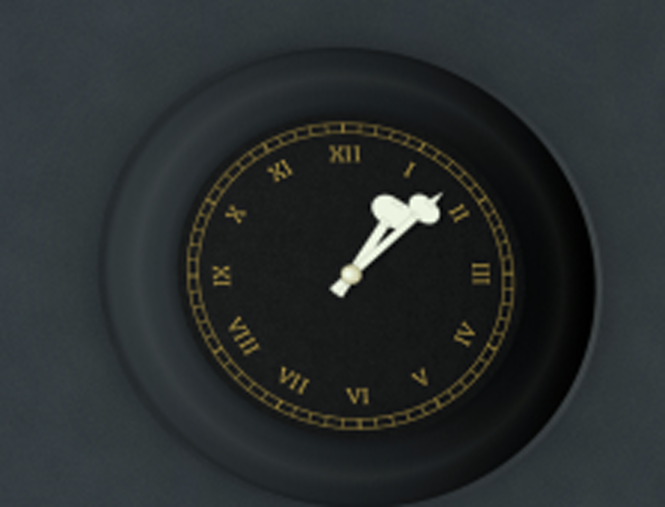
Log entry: 1:08
